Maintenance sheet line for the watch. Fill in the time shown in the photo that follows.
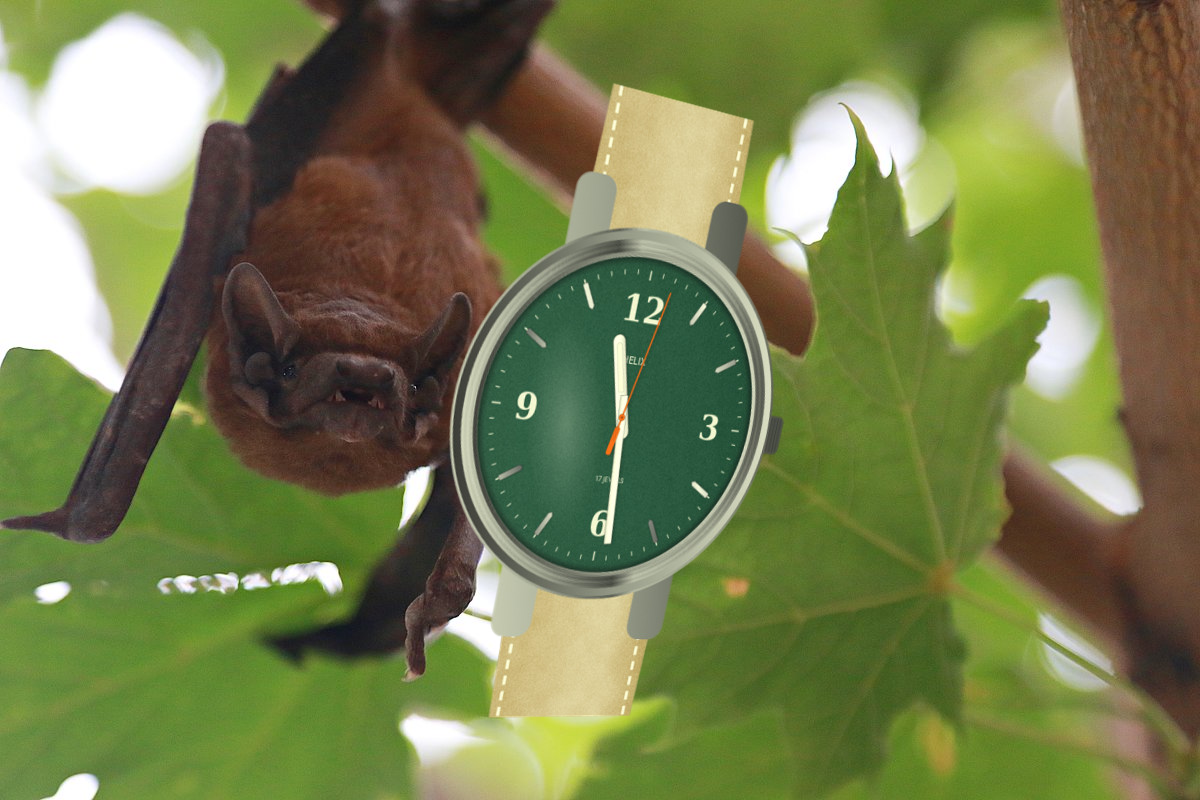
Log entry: 11:29:02
